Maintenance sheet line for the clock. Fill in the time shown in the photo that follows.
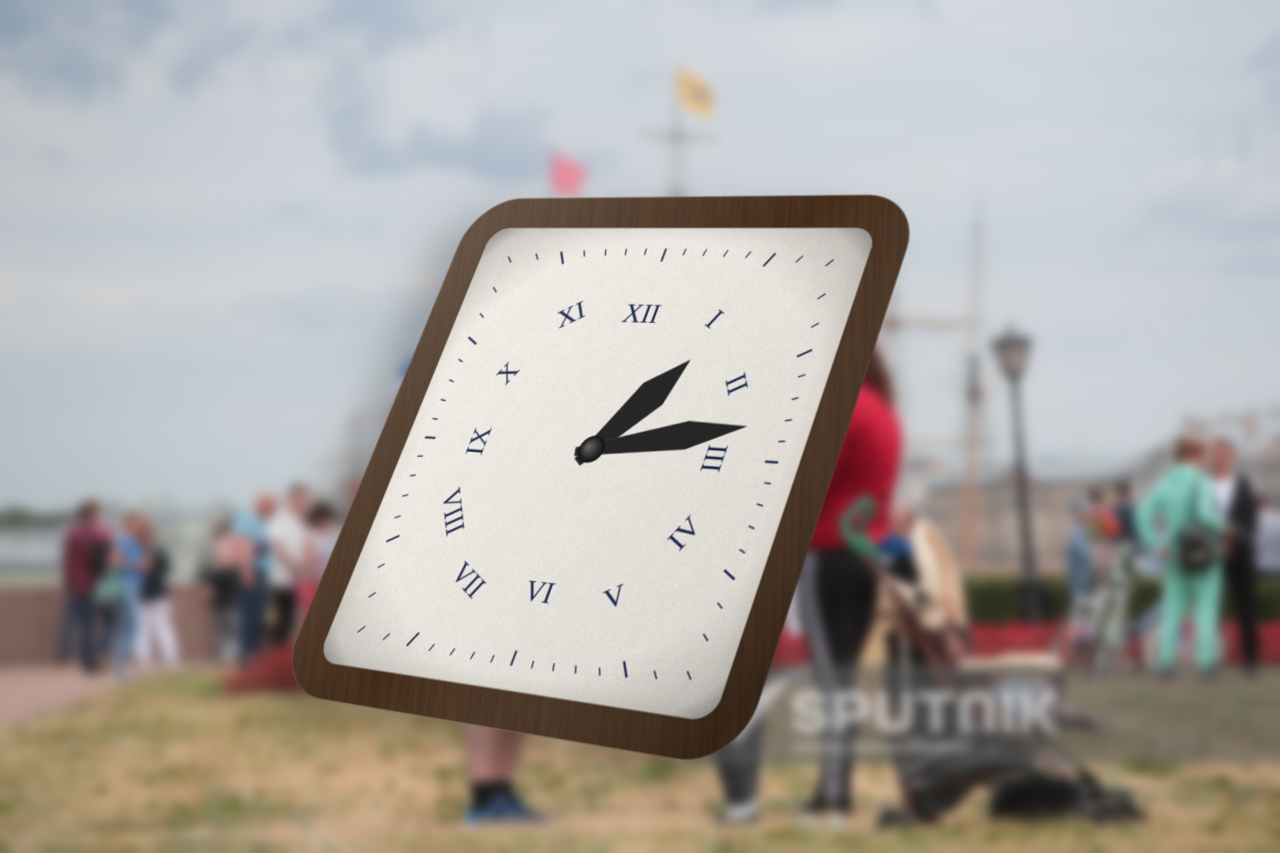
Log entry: 1:13
